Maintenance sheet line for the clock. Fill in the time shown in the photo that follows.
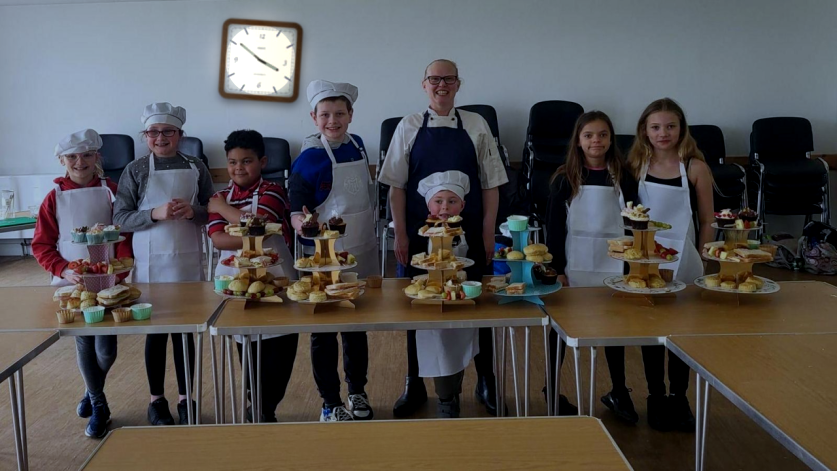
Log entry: 3:51
